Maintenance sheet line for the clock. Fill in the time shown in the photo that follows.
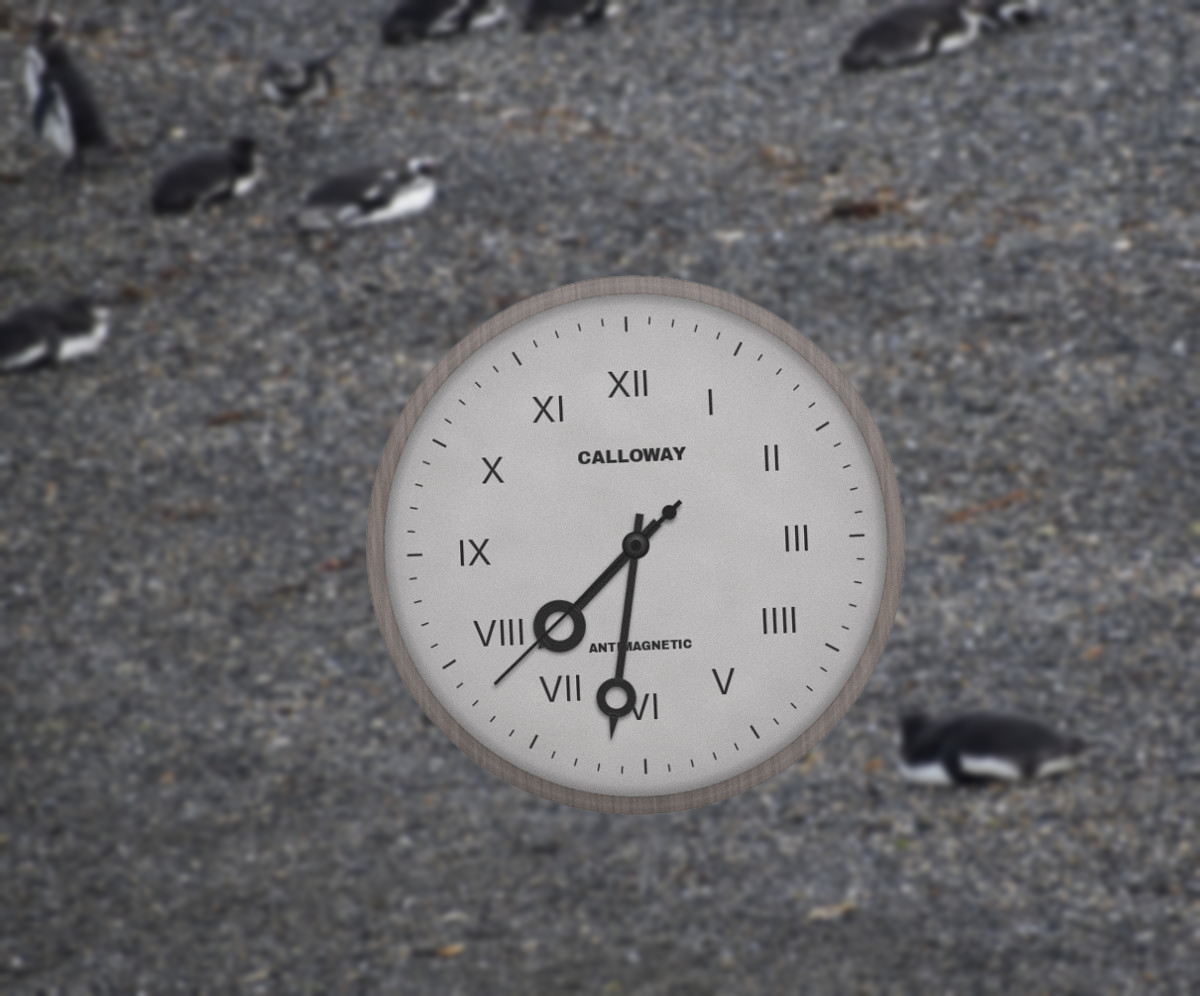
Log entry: 7:31:38
